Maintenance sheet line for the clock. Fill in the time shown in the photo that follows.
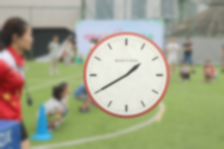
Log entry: 1:40
